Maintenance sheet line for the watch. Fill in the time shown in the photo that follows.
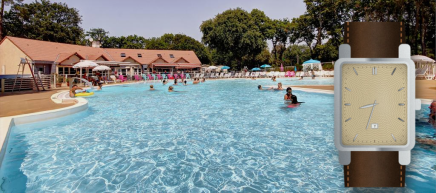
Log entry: 8:33
